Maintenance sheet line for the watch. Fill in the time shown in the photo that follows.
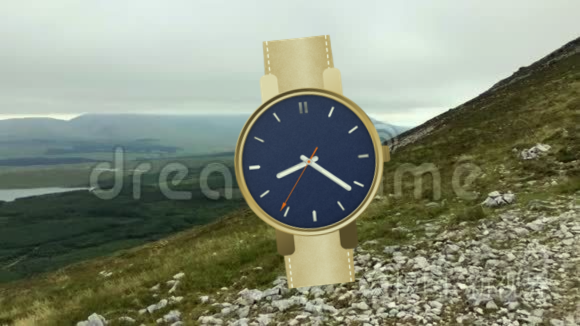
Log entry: 8:21:36
